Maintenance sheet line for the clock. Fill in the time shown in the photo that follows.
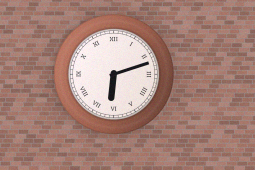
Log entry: 6:12
